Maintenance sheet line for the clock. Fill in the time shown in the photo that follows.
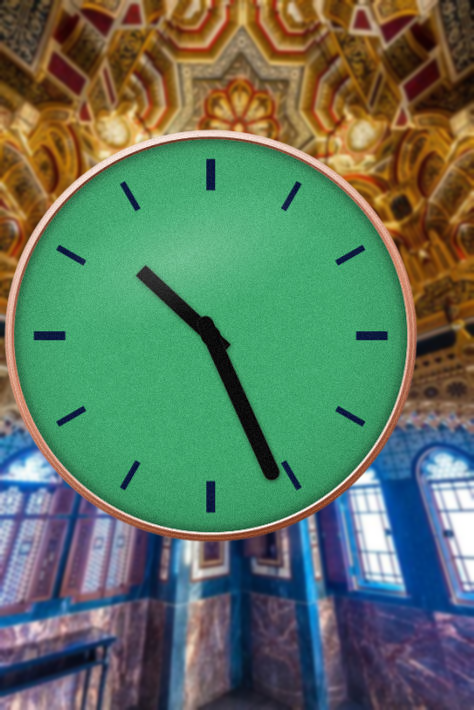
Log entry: 10:26
